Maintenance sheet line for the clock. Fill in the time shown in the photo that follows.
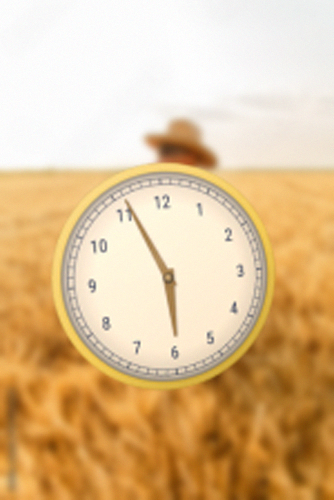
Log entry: 5:56
